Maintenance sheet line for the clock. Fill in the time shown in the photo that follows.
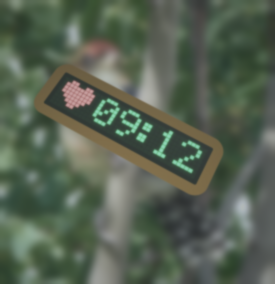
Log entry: 9:12
